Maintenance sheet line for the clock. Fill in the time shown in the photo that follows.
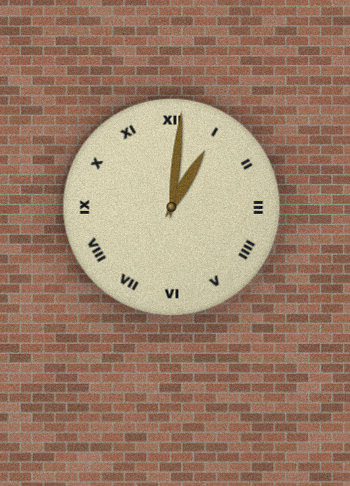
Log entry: 1:01
